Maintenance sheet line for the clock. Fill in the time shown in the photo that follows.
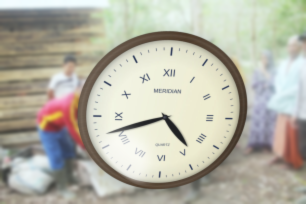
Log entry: 4:42
